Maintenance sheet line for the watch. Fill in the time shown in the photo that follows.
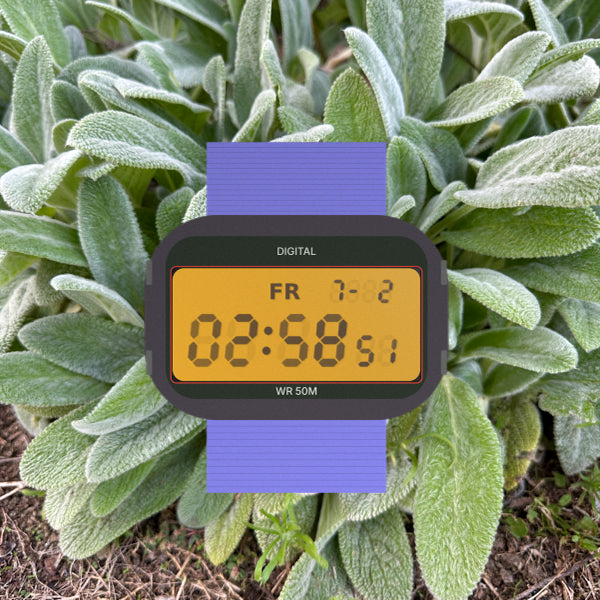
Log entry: 2:58:51
